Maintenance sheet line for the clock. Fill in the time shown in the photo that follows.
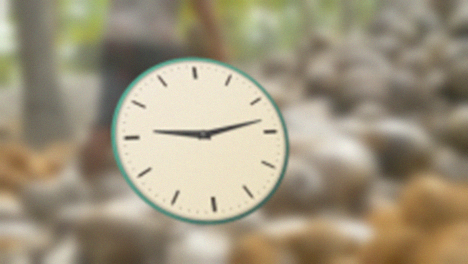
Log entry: 9:13
